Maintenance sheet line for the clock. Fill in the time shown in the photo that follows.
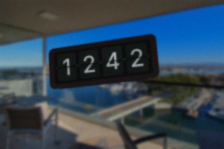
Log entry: 12:42
